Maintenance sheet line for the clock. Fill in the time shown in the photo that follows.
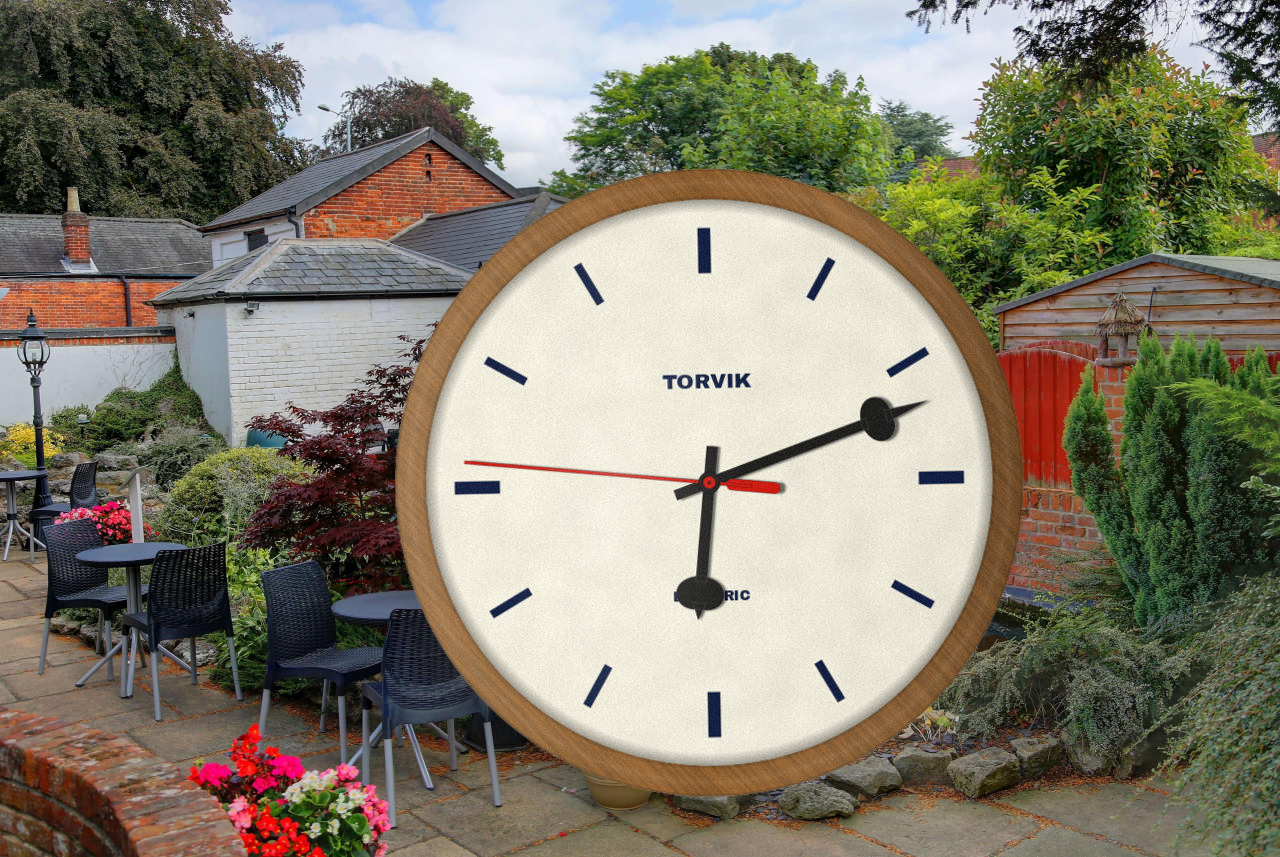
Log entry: 6:11:46
